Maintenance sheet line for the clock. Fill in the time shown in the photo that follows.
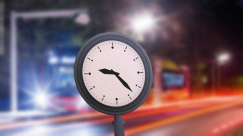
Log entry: 9:23
